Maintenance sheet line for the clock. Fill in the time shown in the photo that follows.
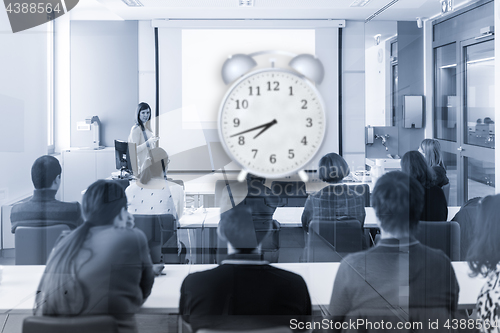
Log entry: 7:42
